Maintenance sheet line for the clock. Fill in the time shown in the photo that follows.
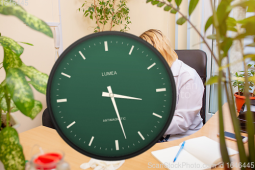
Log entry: 3:28
